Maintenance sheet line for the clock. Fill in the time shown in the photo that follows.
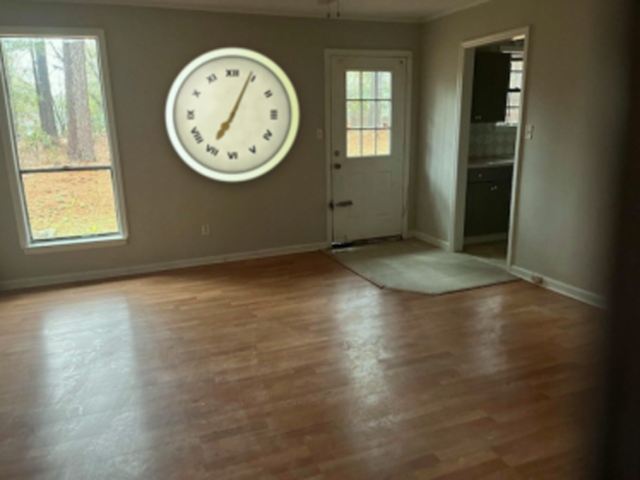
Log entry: 7:04
